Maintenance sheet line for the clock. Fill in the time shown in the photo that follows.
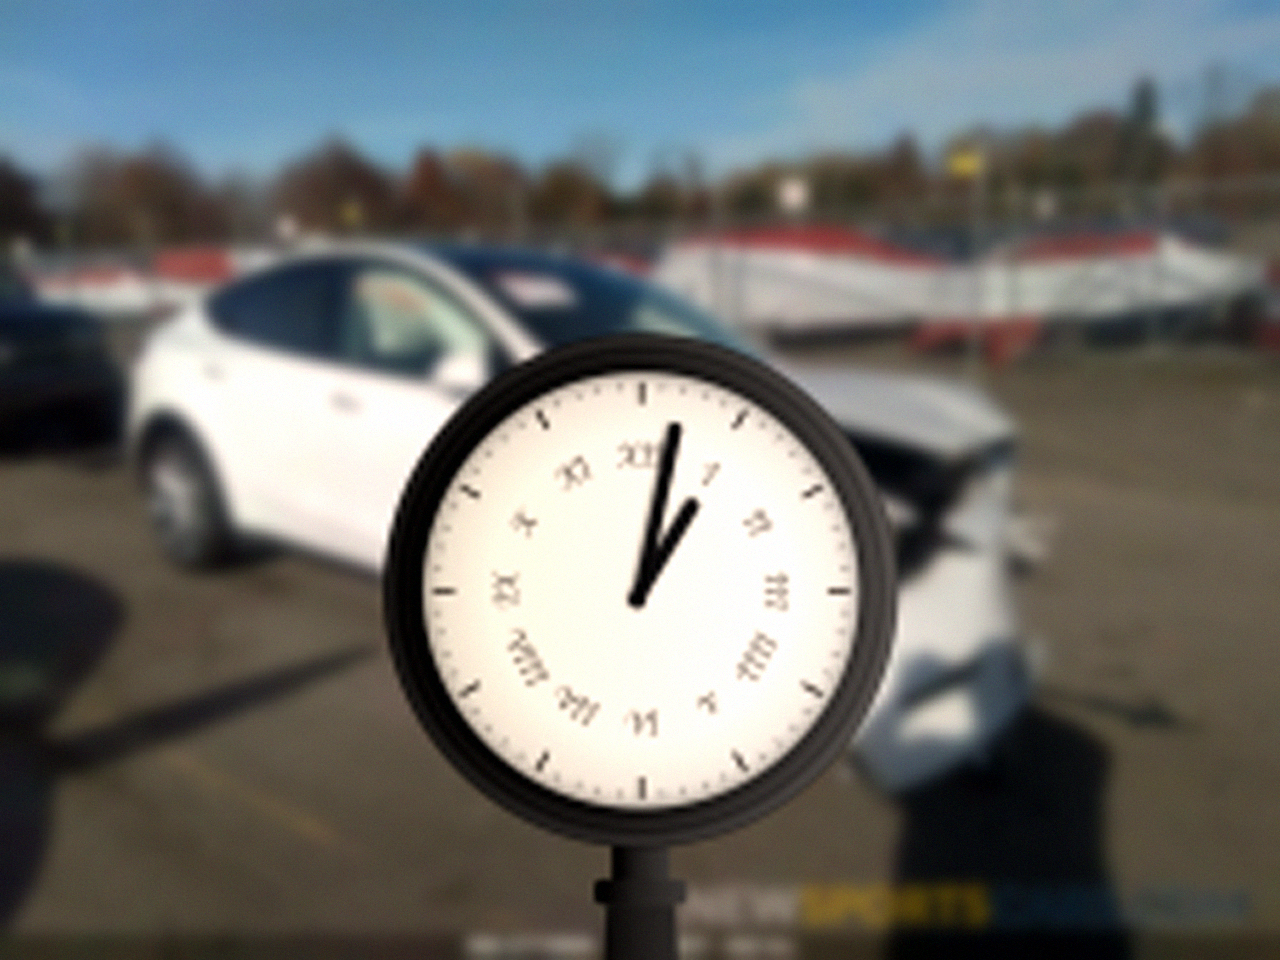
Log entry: 1:02
